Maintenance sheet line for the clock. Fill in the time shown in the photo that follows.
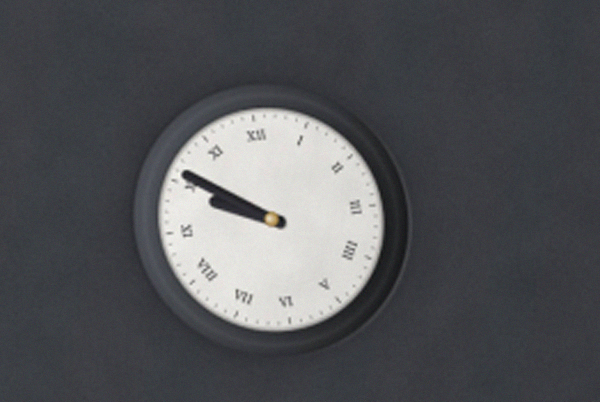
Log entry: 9:51
